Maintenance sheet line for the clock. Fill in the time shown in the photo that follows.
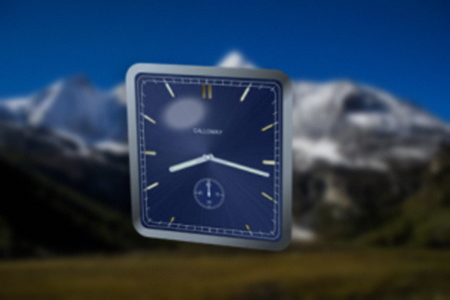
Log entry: 8:17
